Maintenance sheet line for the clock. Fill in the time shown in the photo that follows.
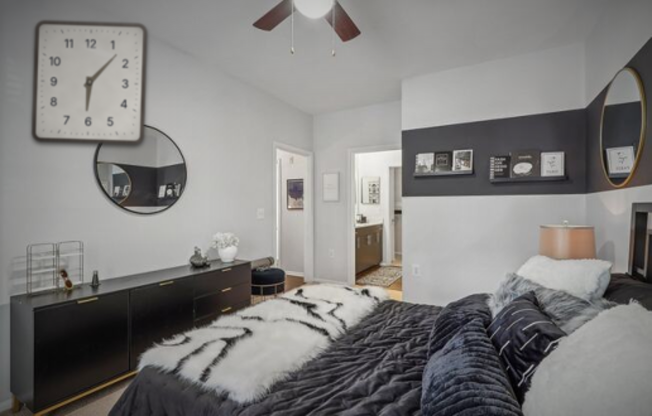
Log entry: 6:07
